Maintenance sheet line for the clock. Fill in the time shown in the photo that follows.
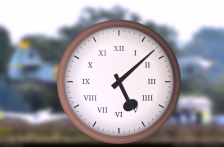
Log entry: 5:08
